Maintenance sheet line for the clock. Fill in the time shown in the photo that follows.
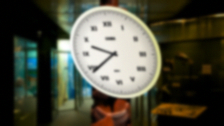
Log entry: 9:39
